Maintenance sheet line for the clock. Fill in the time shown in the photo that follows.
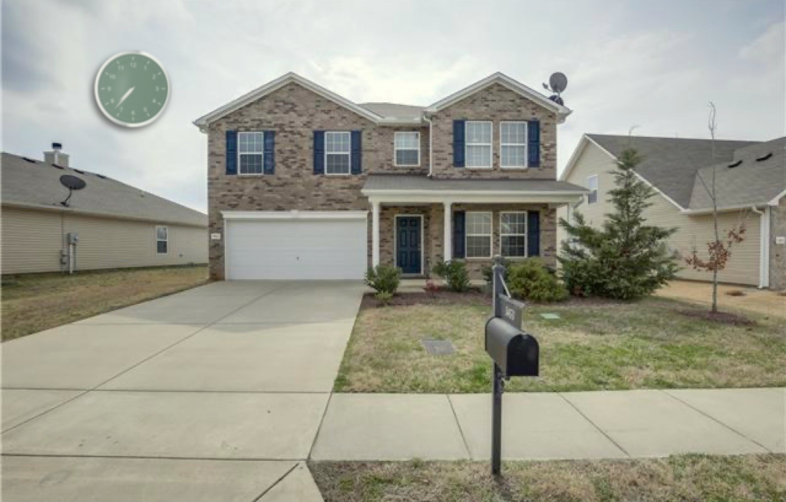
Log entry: 7:37
